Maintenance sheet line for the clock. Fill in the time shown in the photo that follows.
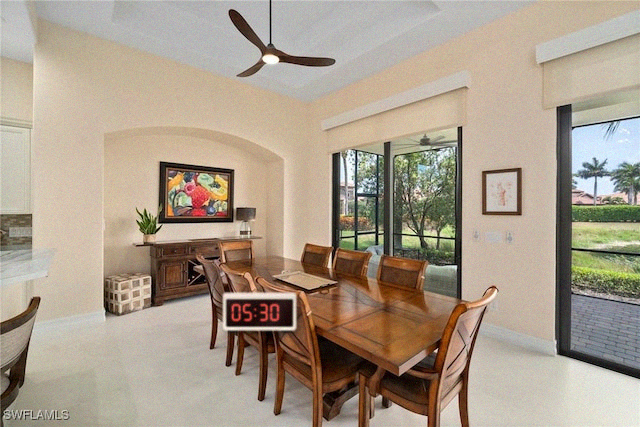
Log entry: 5:30
